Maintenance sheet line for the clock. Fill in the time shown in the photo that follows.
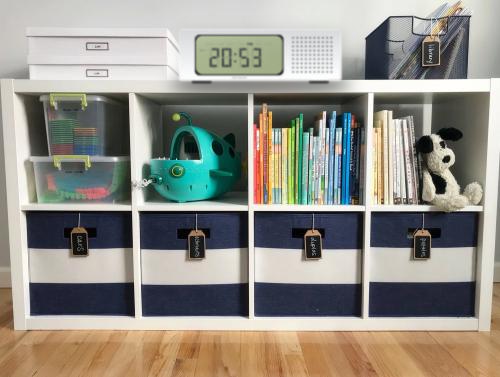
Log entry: 20:53
